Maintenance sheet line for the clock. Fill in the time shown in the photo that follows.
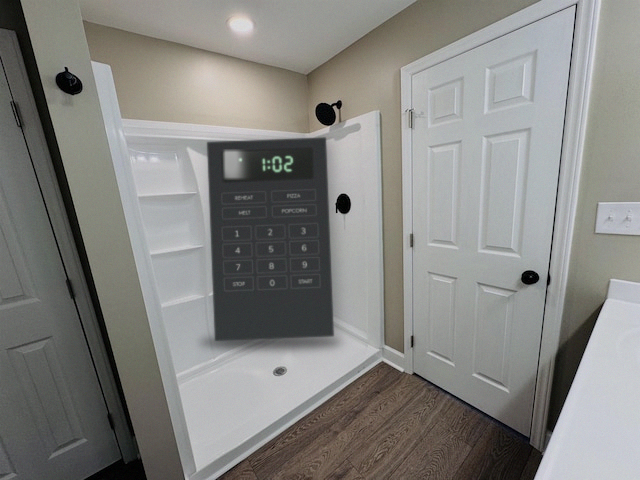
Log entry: 1:02
